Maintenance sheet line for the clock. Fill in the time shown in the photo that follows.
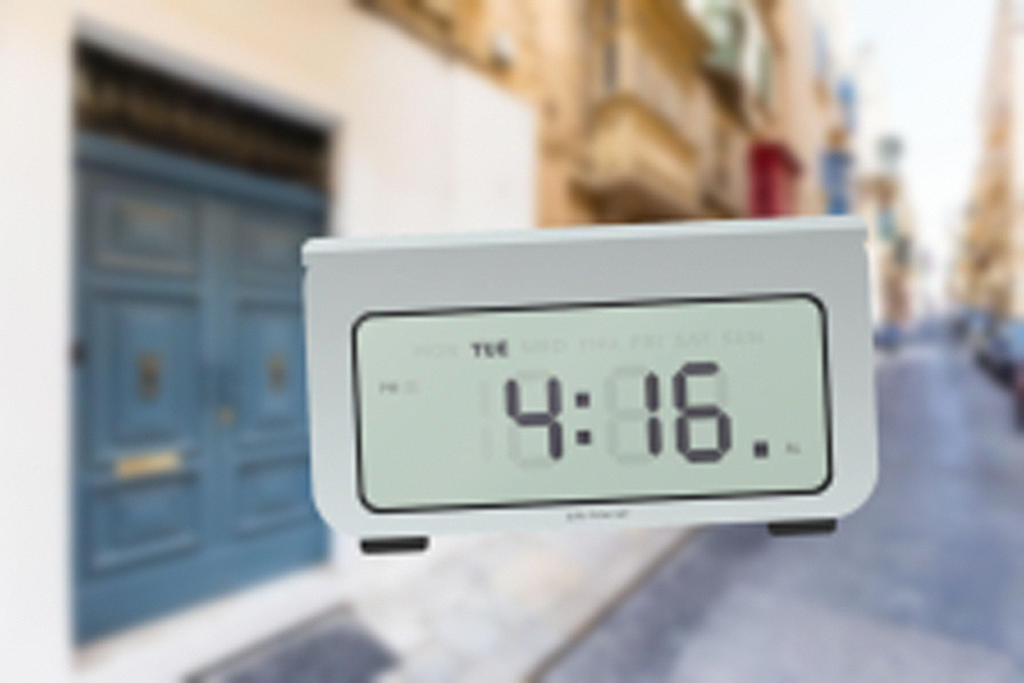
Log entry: 4:16
